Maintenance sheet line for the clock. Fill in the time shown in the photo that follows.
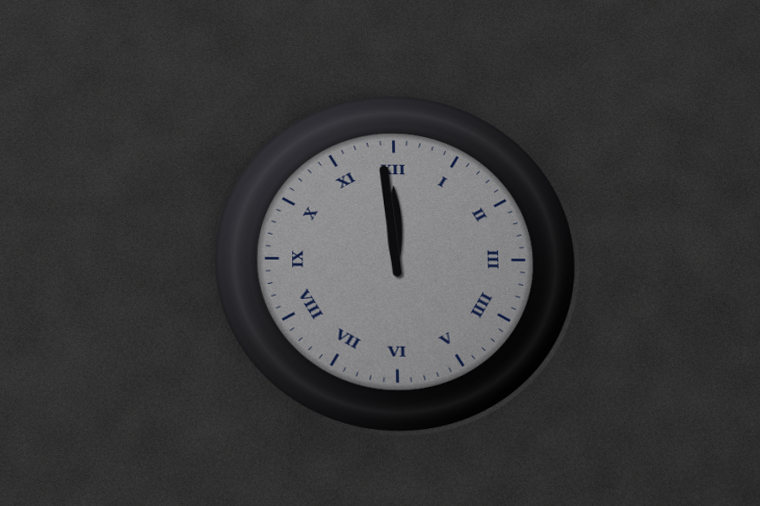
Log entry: 11:59
